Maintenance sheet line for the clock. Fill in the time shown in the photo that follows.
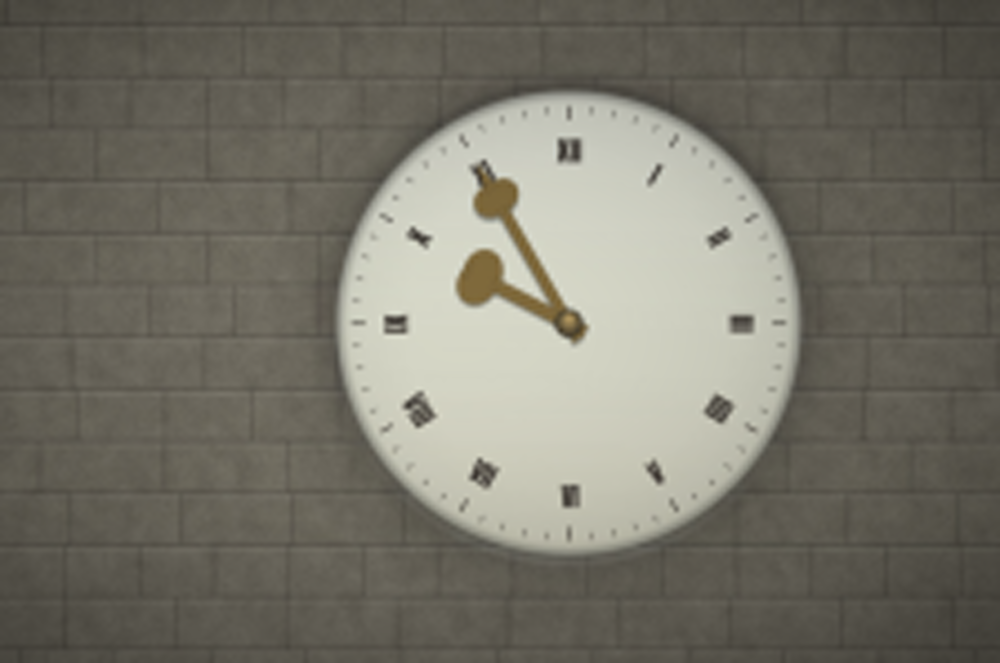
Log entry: 9:55
